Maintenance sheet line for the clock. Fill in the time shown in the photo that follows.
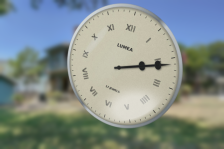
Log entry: 2:11
